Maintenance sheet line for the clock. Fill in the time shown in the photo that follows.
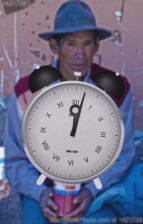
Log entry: 12:02
